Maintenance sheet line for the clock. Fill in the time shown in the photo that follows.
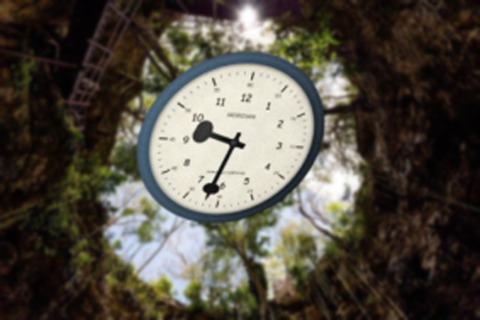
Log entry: 9:32
